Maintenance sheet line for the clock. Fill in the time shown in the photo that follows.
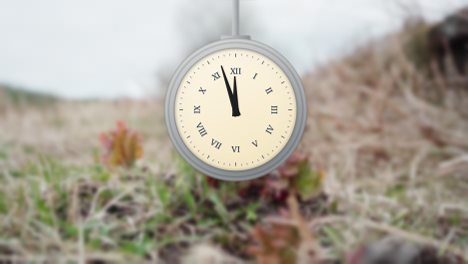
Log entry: 11:57
